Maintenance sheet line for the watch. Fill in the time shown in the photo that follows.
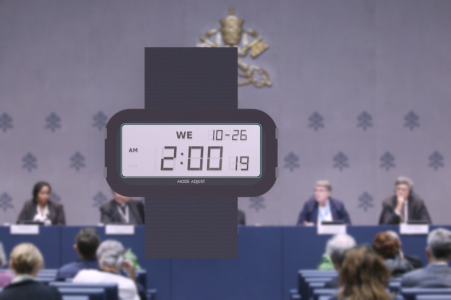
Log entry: 2:00:19
